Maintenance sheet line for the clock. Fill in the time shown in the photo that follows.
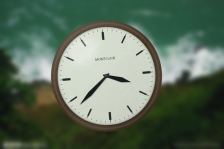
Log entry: 3:38
